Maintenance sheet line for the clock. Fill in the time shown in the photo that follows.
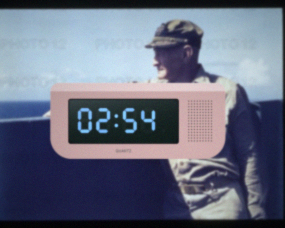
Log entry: 2:54
